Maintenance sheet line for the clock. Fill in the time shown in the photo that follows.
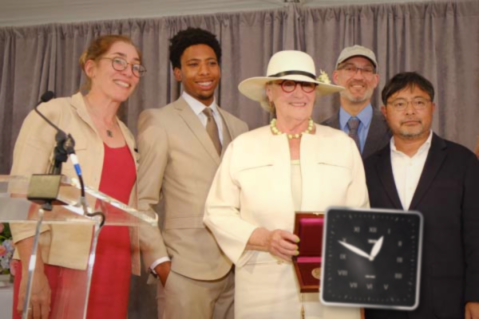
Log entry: 12:49
